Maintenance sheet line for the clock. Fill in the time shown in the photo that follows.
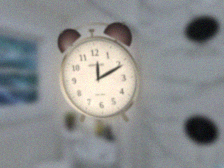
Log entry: 12:11
